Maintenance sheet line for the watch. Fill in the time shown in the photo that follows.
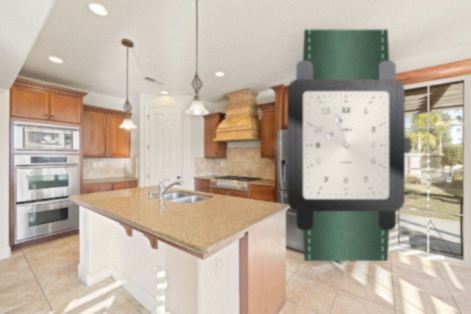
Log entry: 9:57
